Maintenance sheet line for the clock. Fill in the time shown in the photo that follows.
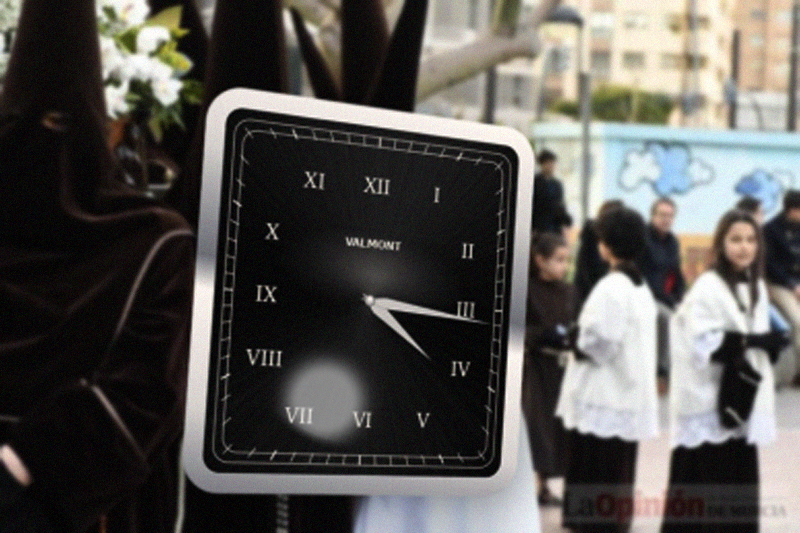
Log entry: 4:16
